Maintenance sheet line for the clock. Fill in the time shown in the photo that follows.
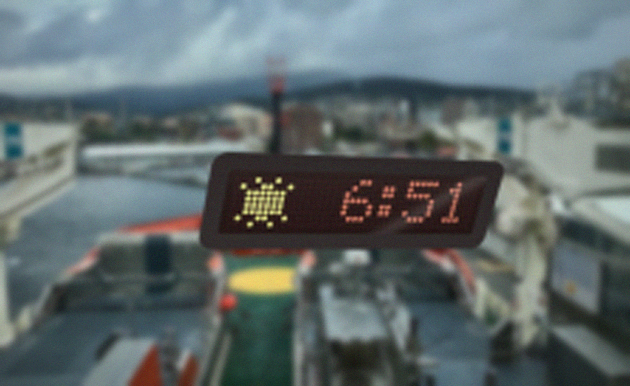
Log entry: 6:51
